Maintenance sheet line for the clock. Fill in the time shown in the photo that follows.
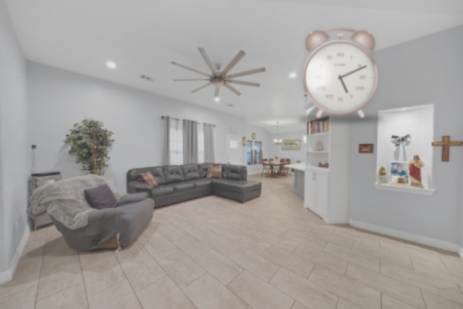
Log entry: 5:11
